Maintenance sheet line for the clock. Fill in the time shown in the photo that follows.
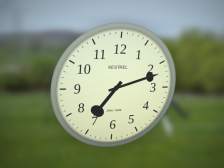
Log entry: 7:12
